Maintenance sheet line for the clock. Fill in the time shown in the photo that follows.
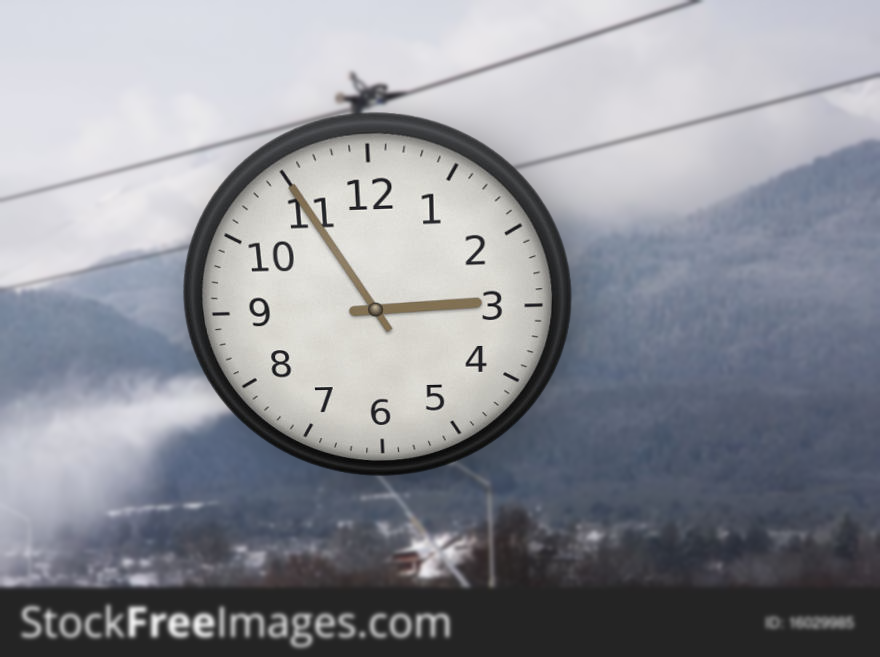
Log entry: 2:55
